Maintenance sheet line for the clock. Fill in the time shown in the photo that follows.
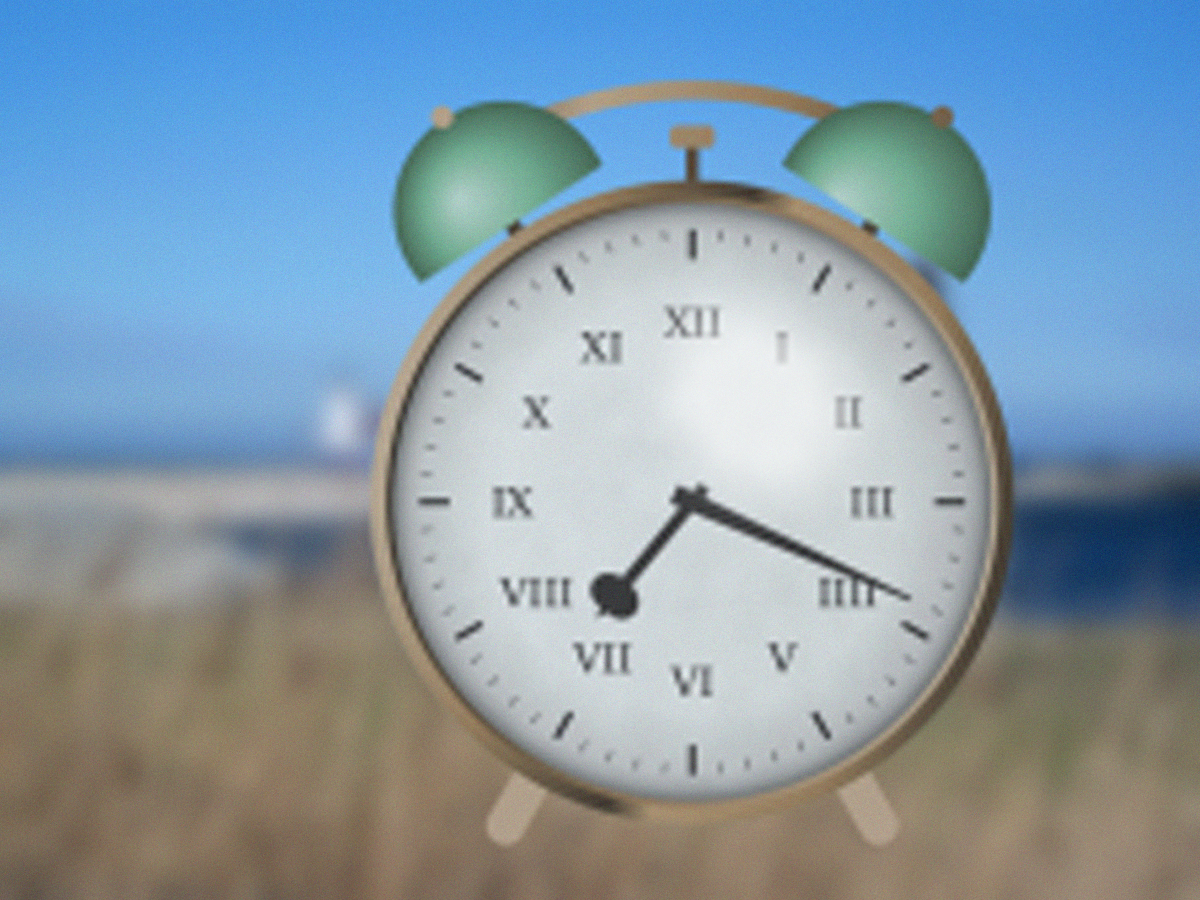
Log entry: 7:19
